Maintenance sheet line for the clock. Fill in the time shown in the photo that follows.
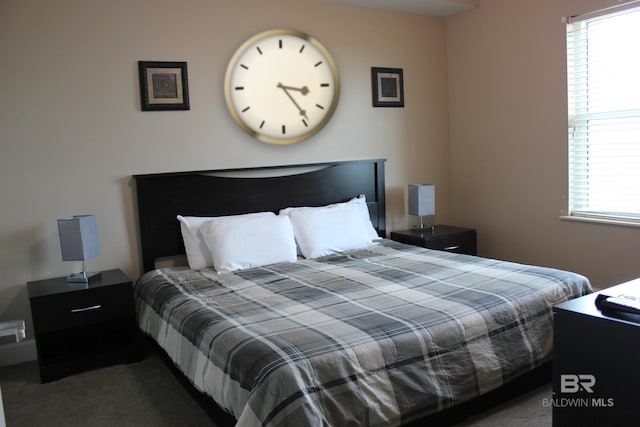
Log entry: 3:24
